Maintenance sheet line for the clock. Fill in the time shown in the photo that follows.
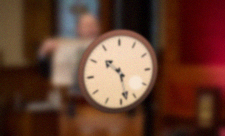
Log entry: 10:28
